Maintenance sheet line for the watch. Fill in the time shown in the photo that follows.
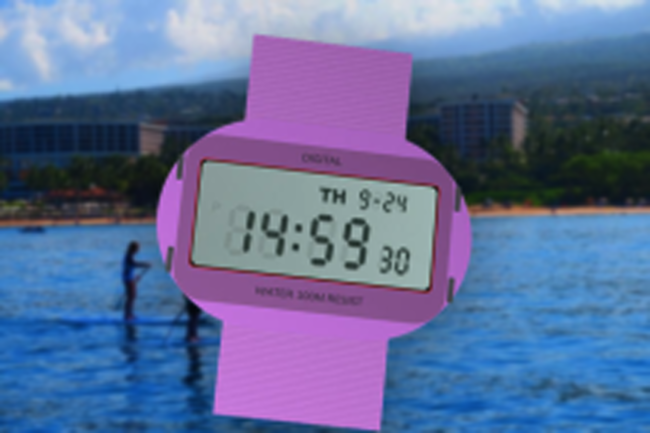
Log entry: 14:59:30
